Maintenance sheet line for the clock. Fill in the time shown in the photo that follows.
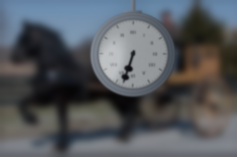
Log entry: 6:33
